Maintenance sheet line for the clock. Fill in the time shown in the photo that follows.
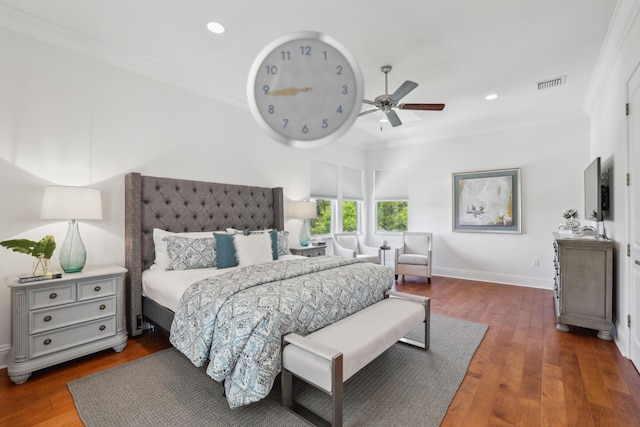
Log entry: 8:44
